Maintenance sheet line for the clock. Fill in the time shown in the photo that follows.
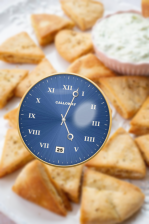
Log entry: 5:03
